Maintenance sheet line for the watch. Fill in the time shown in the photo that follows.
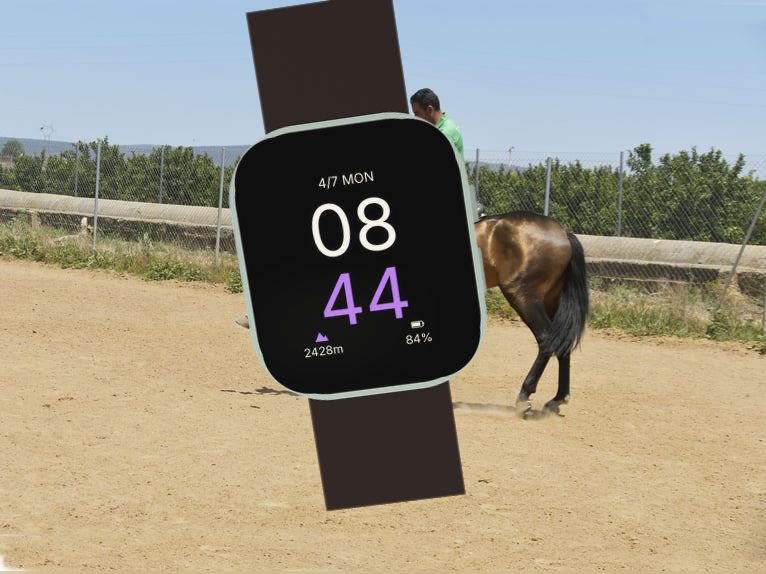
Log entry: 8:44
